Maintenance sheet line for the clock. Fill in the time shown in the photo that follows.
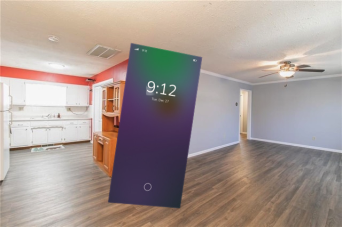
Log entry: 9:12
